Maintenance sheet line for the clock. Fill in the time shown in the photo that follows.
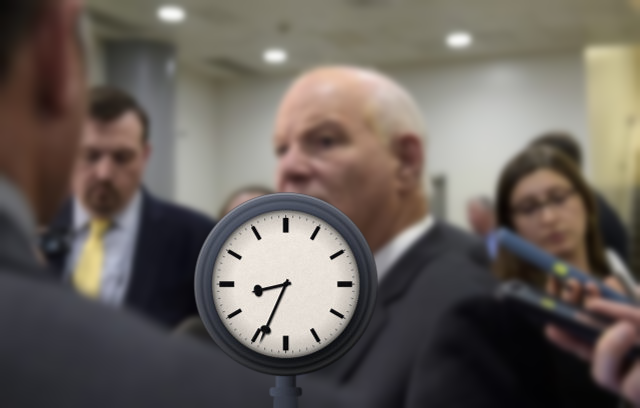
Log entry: 8:34
